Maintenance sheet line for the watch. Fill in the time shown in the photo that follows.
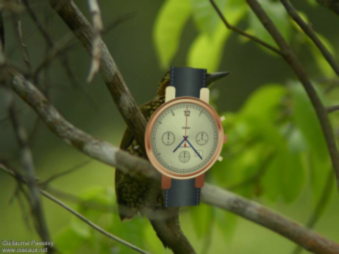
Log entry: 7:23
